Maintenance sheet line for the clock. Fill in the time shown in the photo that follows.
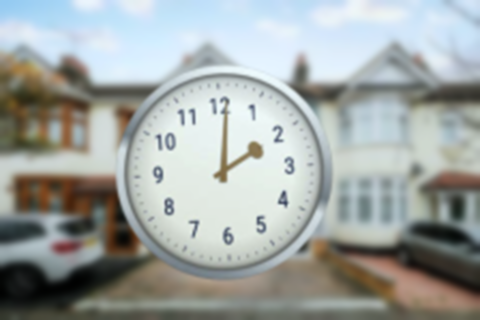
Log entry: 2:01
